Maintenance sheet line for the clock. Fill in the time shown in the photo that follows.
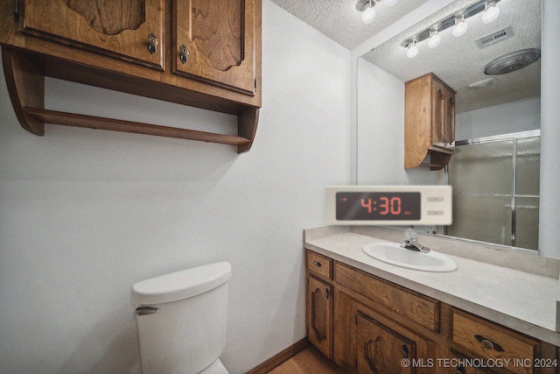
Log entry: 4:30
